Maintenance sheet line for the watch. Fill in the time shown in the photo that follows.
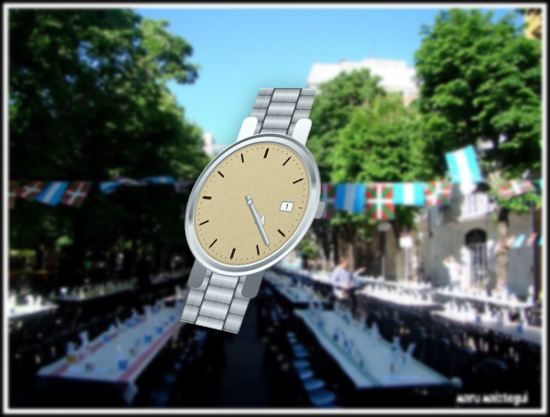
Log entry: 4:23
